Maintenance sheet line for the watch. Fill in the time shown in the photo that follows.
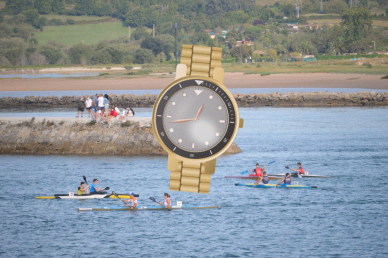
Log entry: 12:43
